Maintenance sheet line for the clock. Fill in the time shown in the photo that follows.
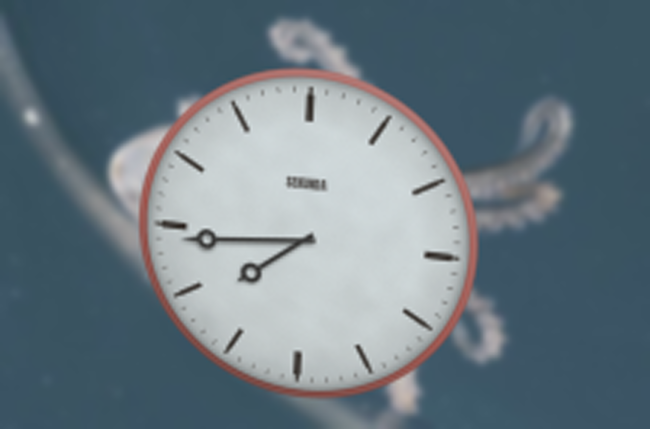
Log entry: 7:44
